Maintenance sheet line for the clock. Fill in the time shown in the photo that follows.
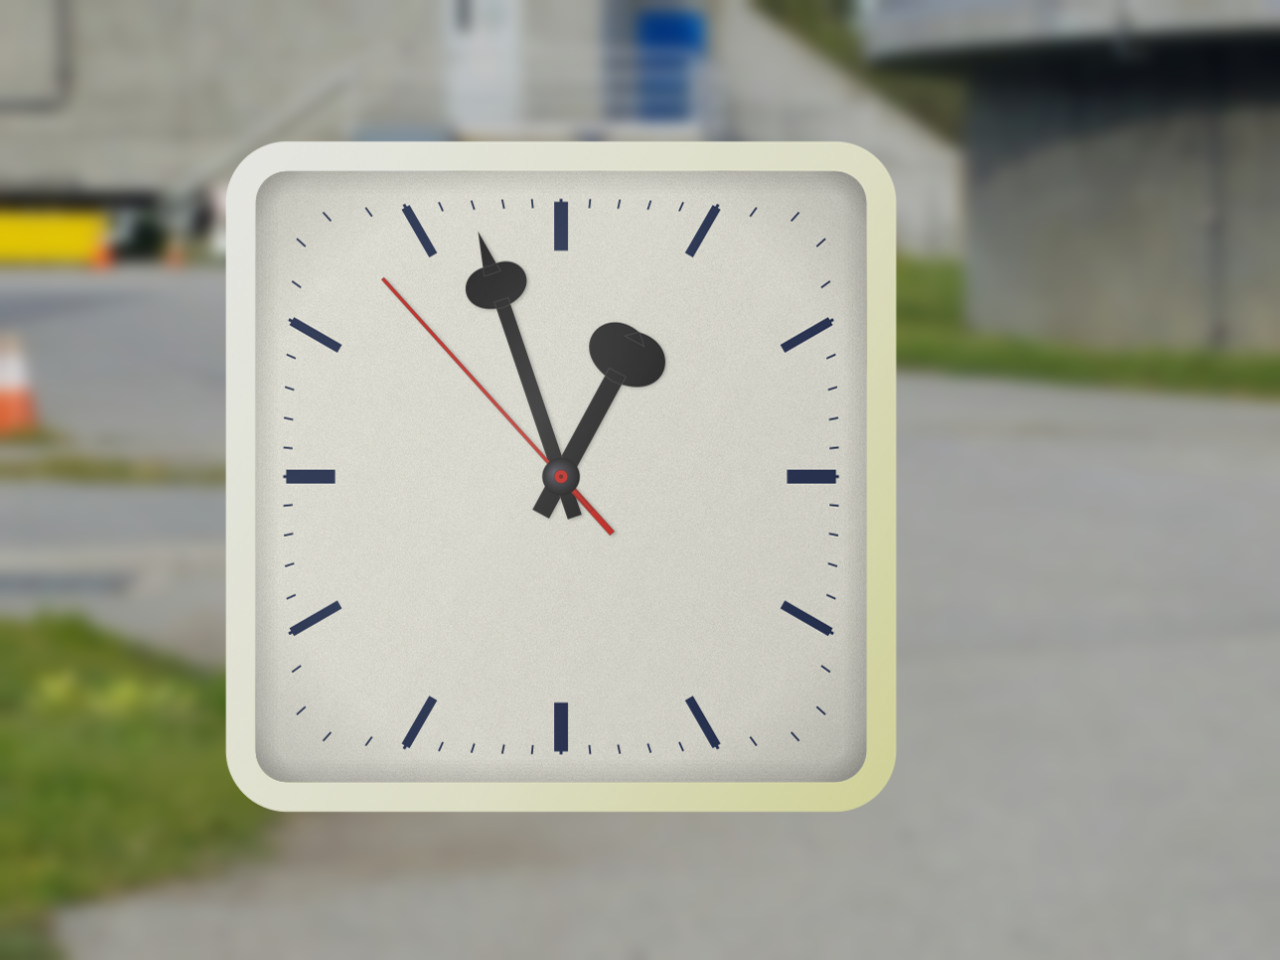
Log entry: 12:56:53
